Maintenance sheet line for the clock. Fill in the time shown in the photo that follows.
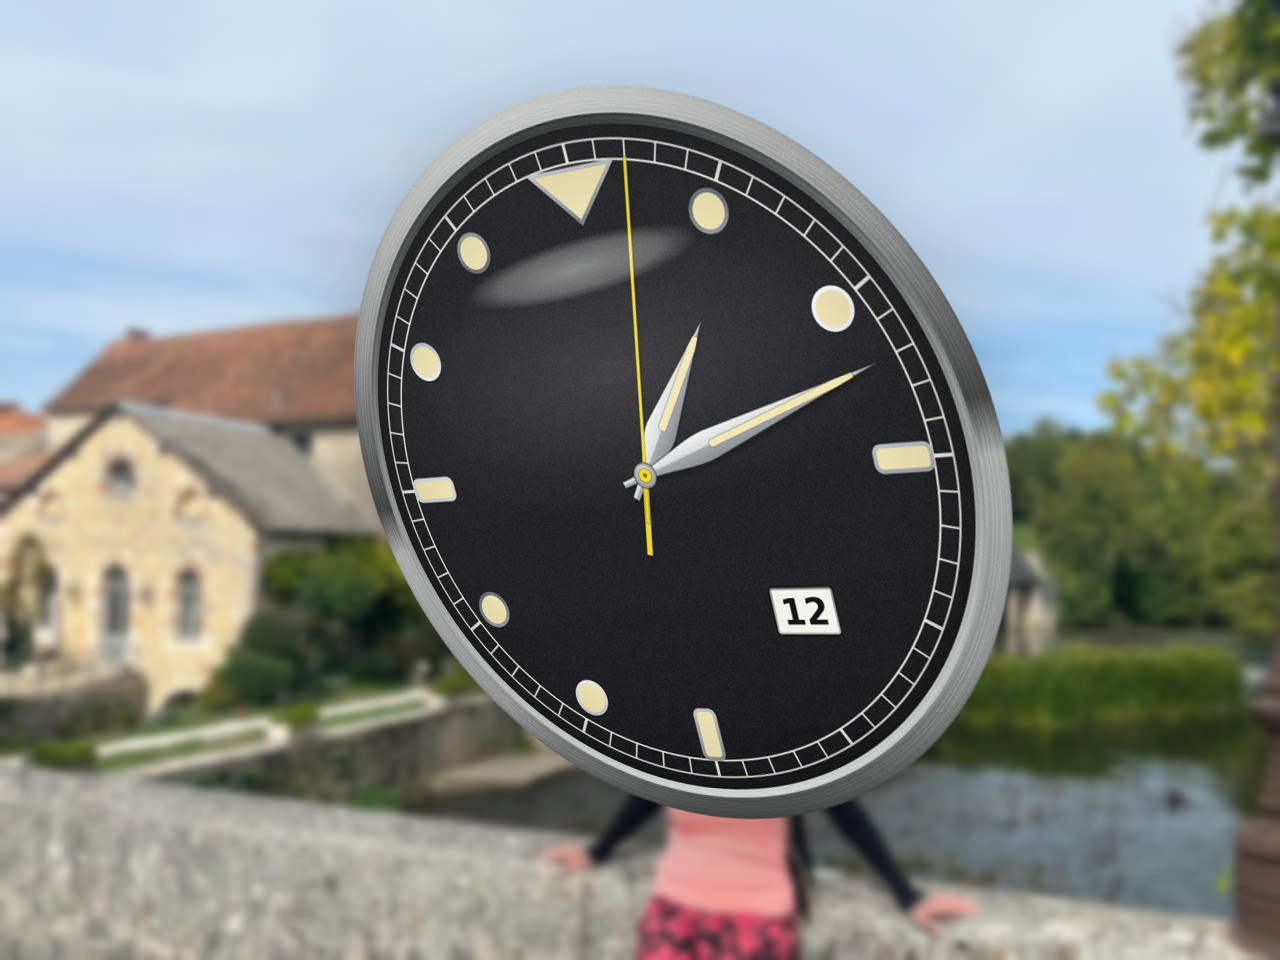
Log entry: 1:12:02
